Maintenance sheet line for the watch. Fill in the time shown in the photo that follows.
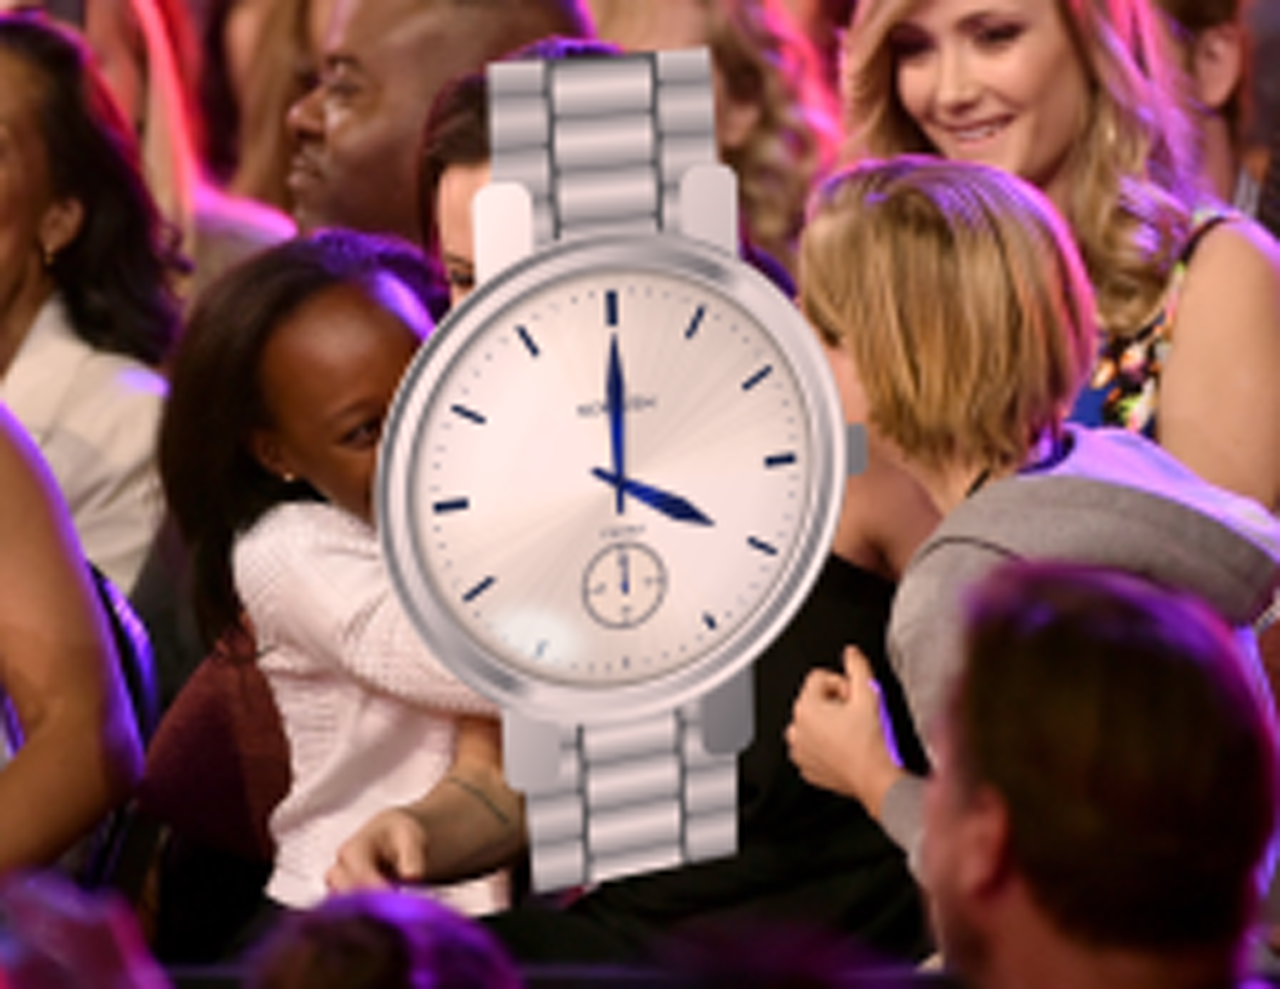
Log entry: 4:00
